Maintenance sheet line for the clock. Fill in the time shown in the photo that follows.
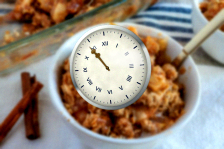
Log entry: 10:54
